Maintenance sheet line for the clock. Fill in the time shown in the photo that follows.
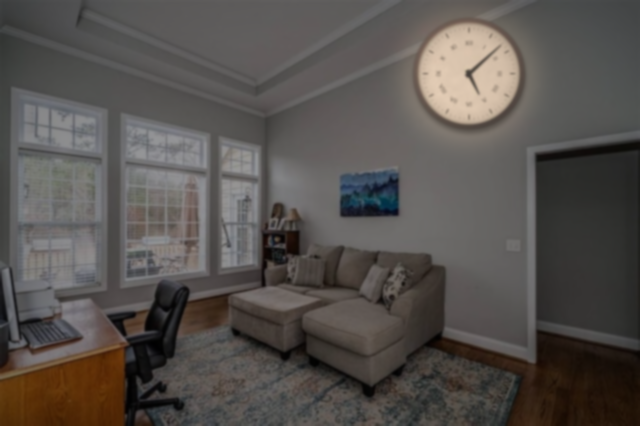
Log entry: 5:08
